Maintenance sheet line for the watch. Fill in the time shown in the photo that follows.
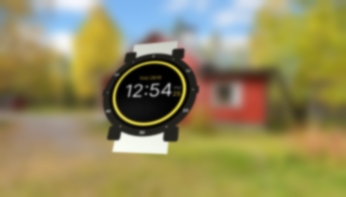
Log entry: 12:54
